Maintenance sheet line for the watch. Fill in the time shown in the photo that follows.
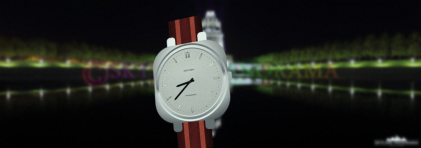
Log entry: 8:38
